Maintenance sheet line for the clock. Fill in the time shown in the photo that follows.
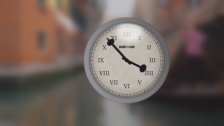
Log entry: 3:53
